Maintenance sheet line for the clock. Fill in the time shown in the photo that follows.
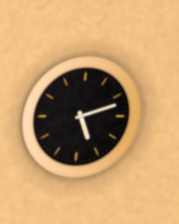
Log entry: 5:12
